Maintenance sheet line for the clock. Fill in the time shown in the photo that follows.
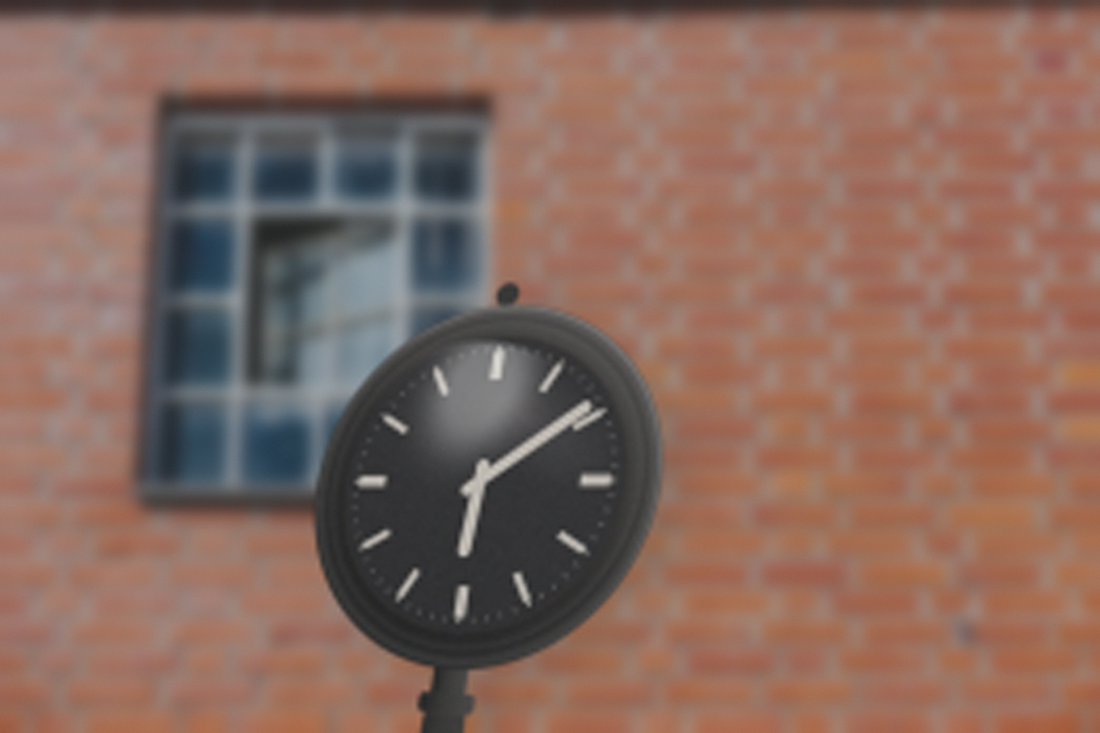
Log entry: 6:09
